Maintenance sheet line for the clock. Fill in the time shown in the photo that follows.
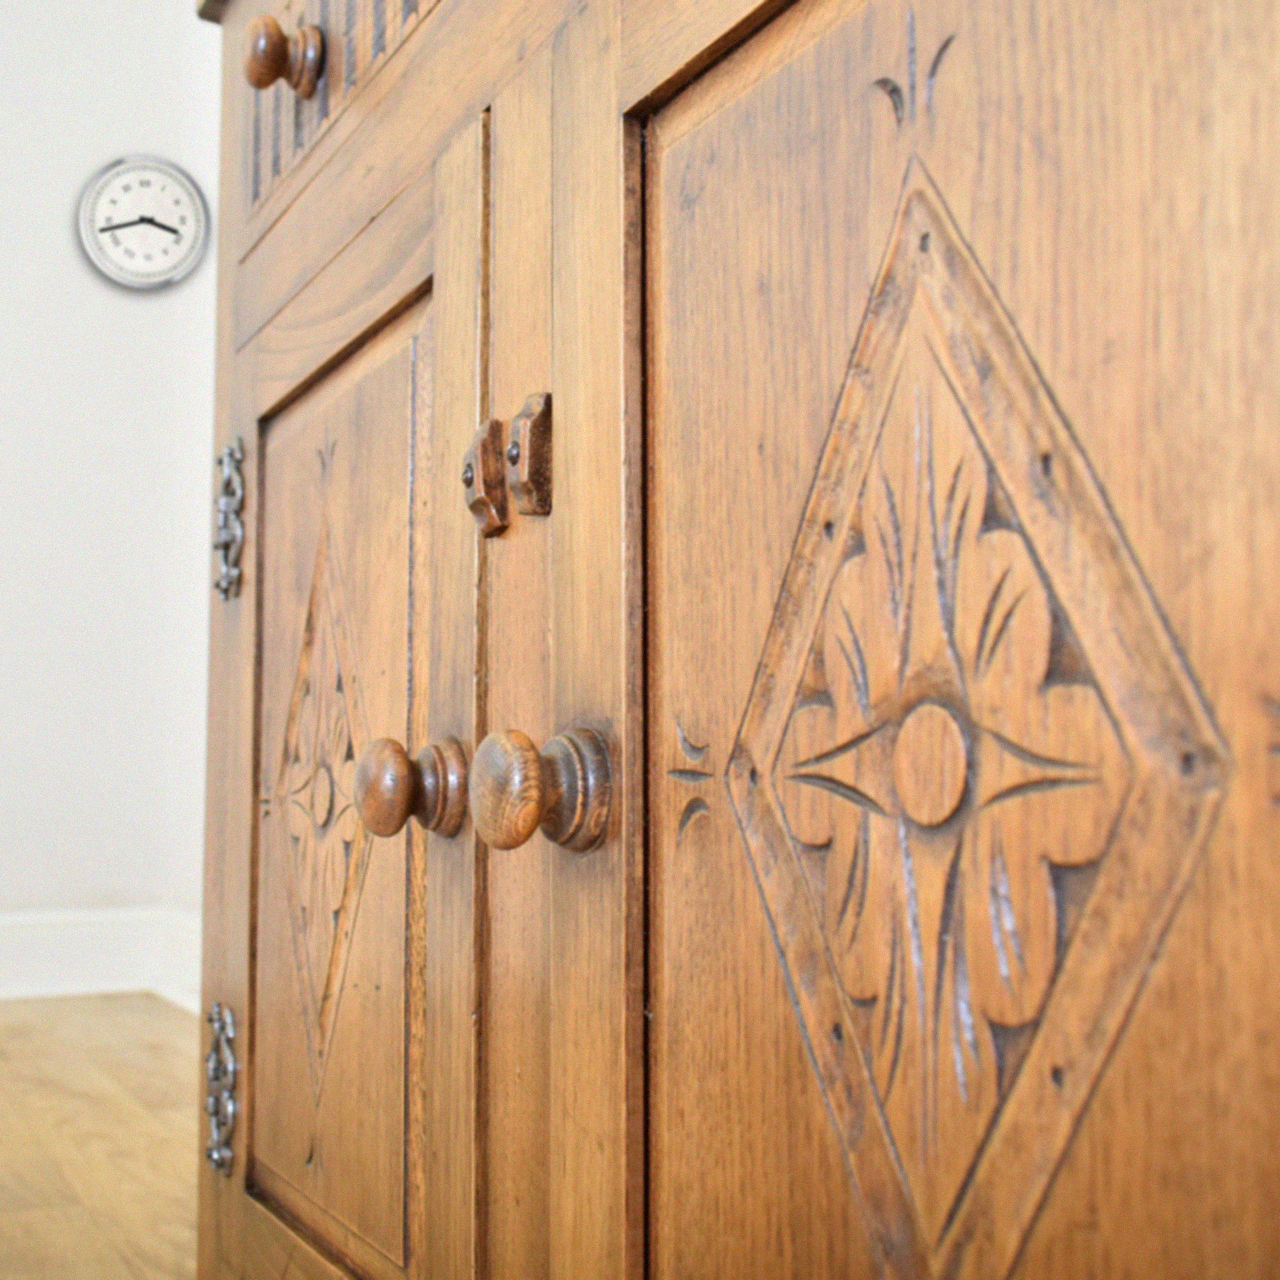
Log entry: 3:43
